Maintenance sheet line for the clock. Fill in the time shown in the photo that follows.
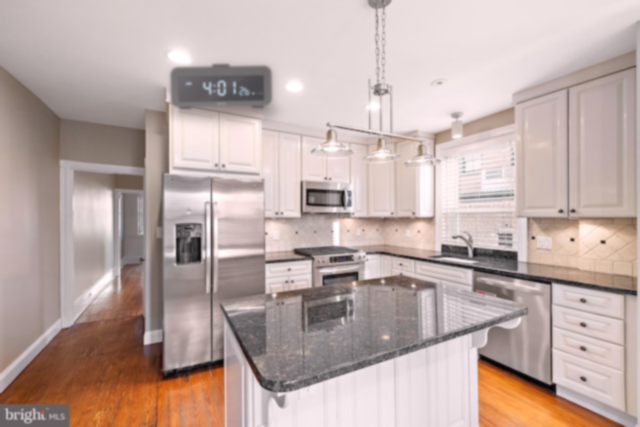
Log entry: 4:01
